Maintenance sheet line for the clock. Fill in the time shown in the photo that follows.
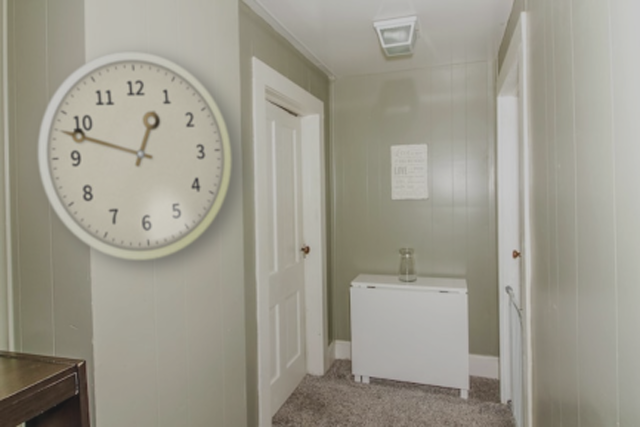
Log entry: 12:48
